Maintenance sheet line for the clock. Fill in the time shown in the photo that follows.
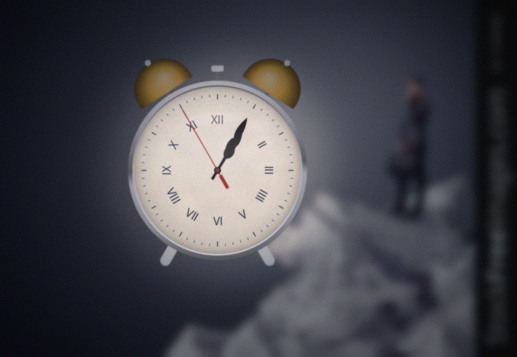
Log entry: 1:04:55
